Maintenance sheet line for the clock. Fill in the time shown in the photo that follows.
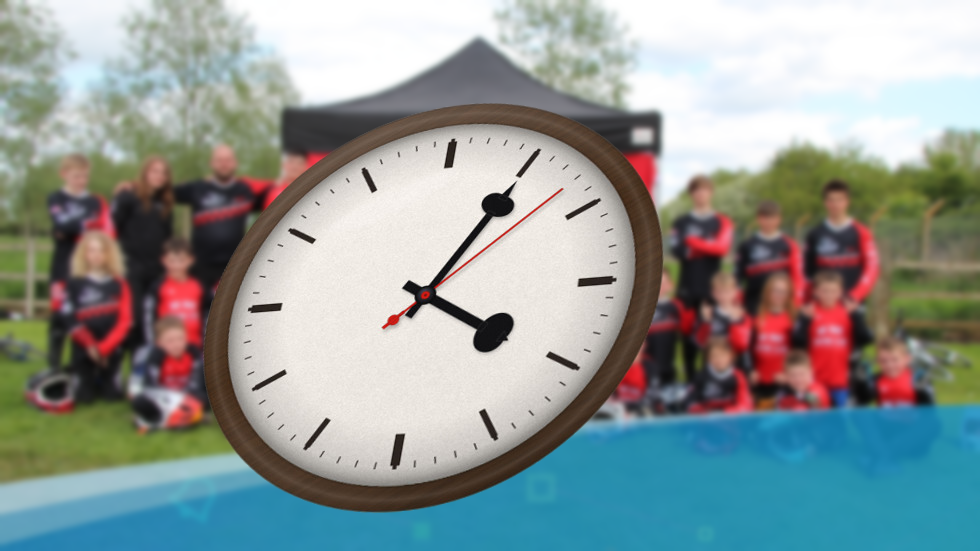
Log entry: 4:05:08
